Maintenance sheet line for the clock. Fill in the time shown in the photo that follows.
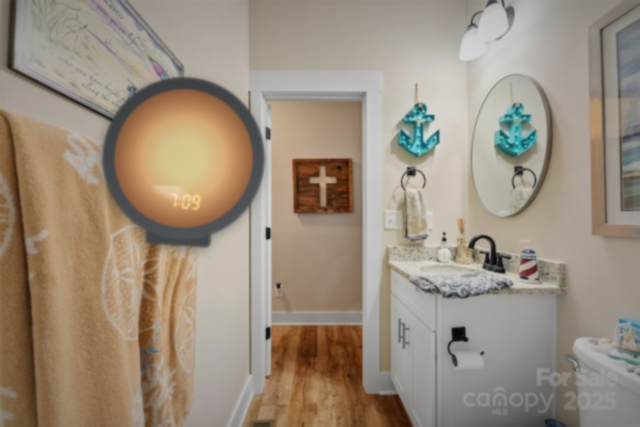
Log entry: 7:09
